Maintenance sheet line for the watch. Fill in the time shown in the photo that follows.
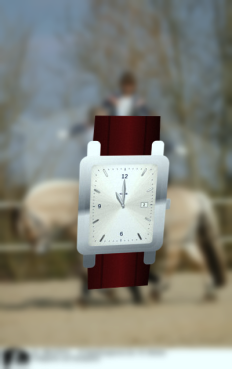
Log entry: 11:00
